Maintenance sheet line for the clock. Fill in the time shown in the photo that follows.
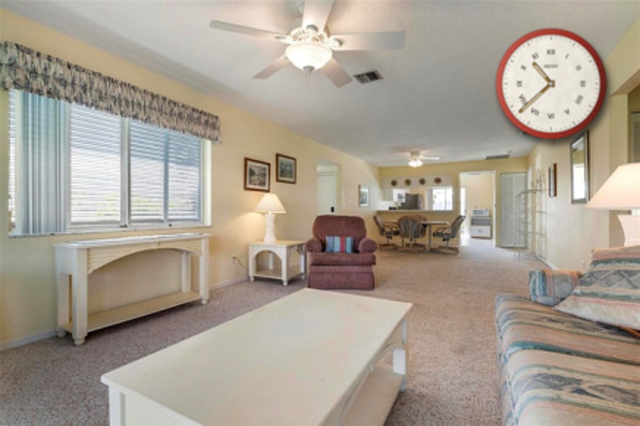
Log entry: 10:38
